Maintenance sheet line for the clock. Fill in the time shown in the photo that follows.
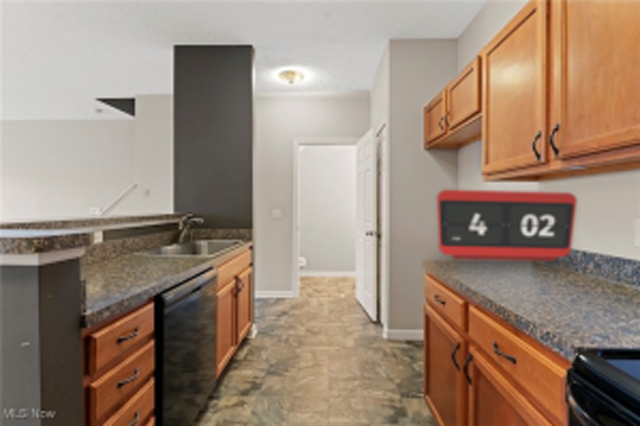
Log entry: 4:02
